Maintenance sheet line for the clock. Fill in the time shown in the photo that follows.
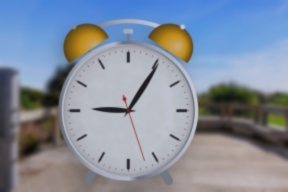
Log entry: 9:05:27
